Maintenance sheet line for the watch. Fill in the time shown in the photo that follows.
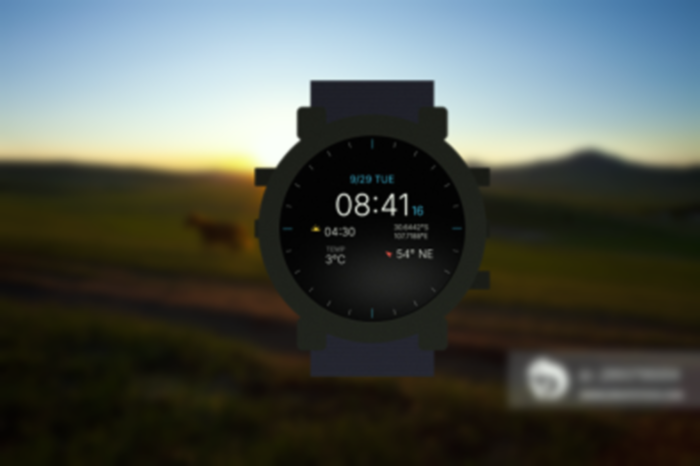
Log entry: 8:41
